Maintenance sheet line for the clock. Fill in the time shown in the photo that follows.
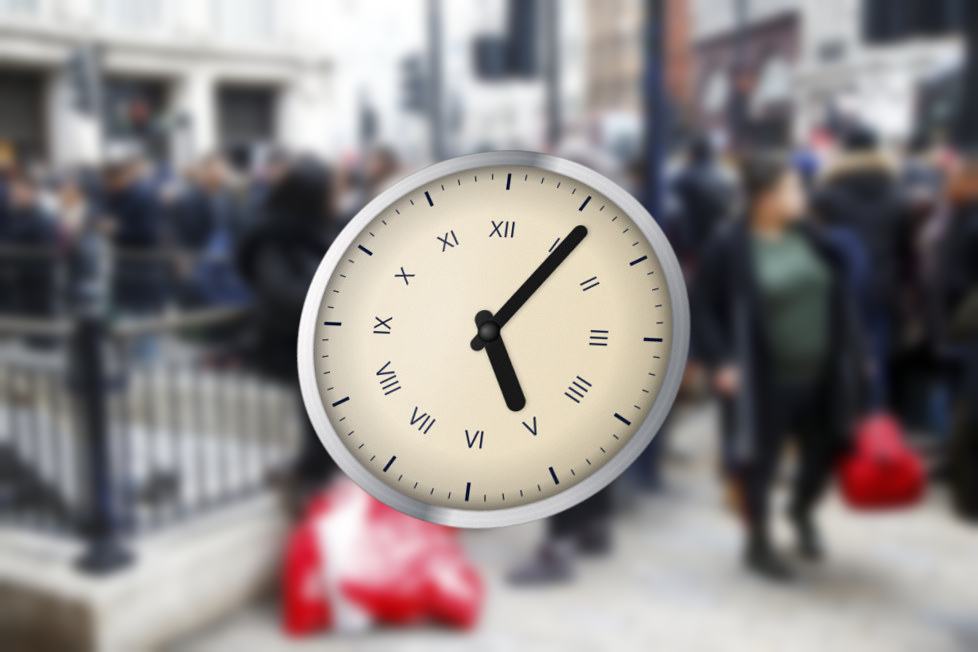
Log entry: 5:06
